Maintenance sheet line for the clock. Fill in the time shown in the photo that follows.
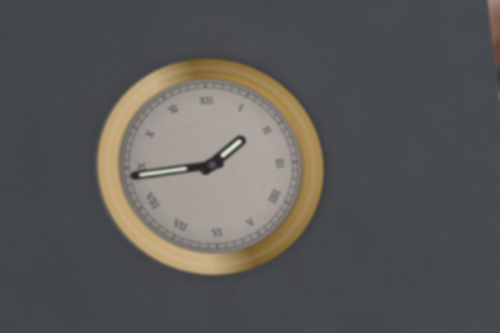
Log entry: 1:44
